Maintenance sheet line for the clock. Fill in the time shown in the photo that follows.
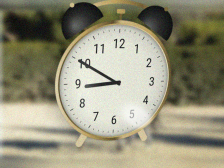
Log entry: 8:50
